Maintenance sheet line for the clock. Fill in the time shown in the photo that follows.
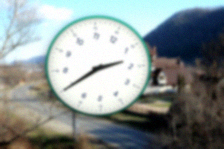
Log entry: 1:35
